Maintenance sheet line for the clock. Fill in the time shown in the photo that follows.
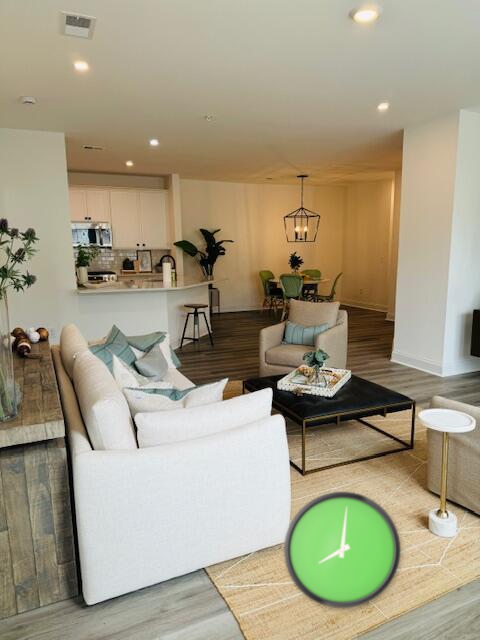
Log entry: 8:01
